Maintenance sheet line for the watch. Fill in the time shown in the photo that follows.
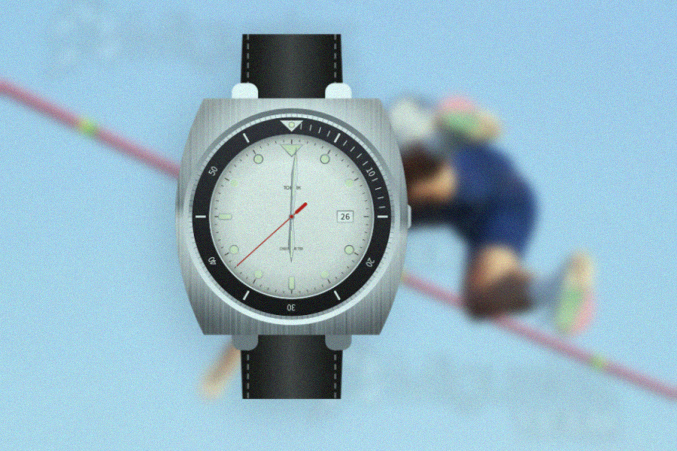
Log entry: 6:00:38
